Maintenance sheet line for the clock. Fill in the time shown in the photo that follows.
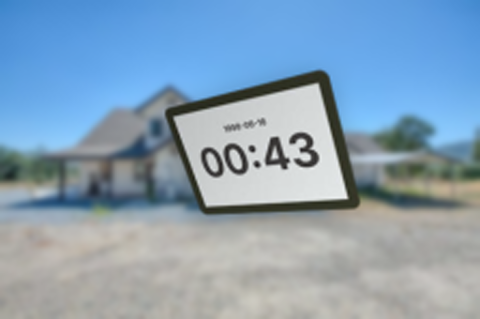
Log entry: 0:43
